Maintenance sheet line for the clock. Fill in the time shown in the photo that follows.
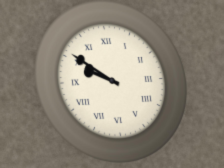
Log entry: 9:51
